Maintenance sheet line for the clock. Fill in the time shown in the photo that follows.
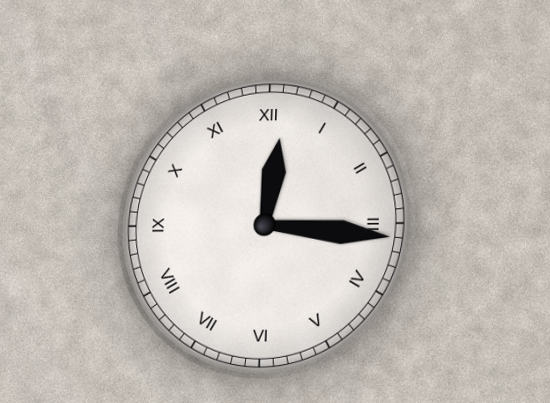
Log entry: 12:16
